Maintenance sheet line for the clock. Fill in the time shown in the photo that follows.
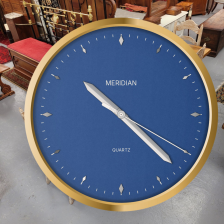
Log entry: 10:22:20
